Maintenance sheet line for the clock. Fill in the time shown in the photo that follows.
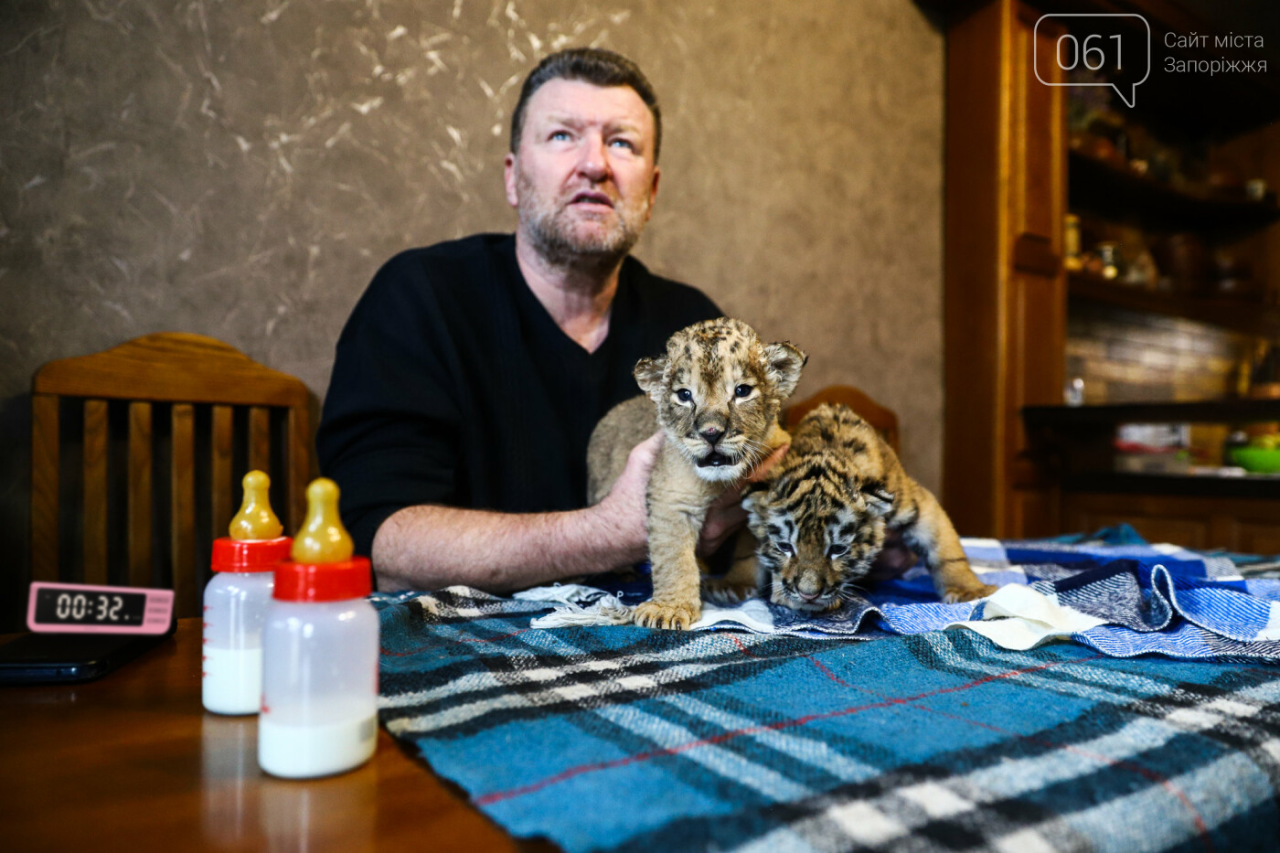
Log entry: 0:32
